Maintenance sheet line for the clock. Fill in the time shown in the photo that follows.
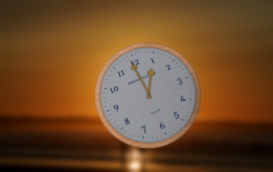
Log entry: 12:59
